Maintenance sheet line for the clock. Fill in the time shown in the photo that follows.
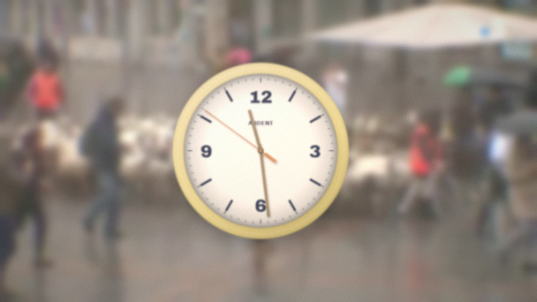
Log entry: 11:28:51
